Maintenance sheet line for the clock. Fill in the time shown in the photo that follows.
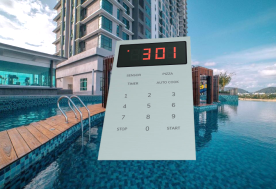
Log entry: 3:01
